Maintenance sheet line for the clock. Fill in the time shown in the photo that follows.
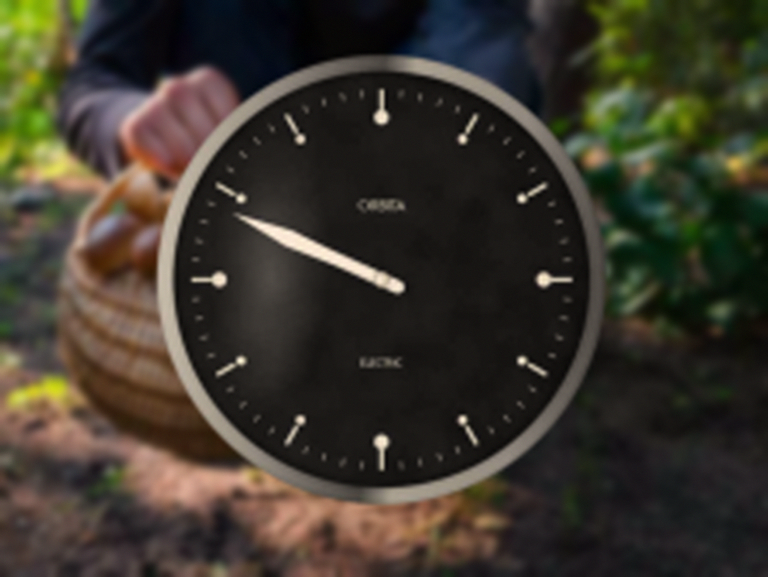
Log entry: 9:49
